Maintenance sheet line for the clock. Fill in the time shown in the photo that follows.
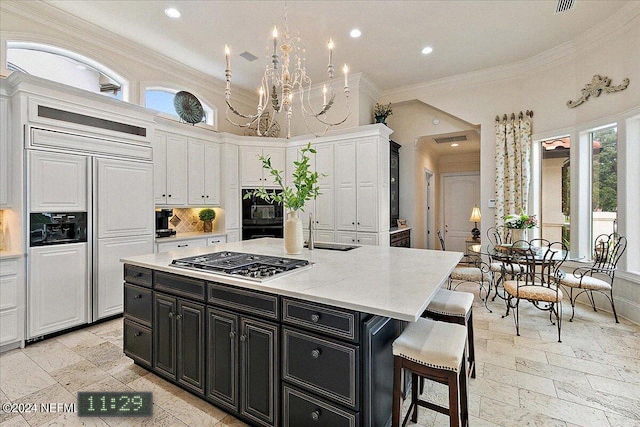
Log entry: 11:29
